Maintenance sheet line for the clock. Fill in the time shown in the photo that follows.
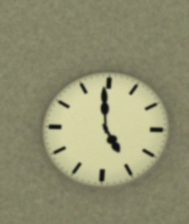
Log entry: 4:59
